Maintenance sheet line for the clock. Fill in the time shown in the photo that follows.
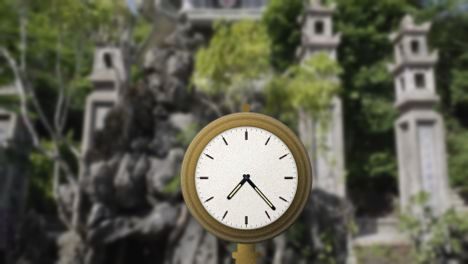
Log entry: 7:23
